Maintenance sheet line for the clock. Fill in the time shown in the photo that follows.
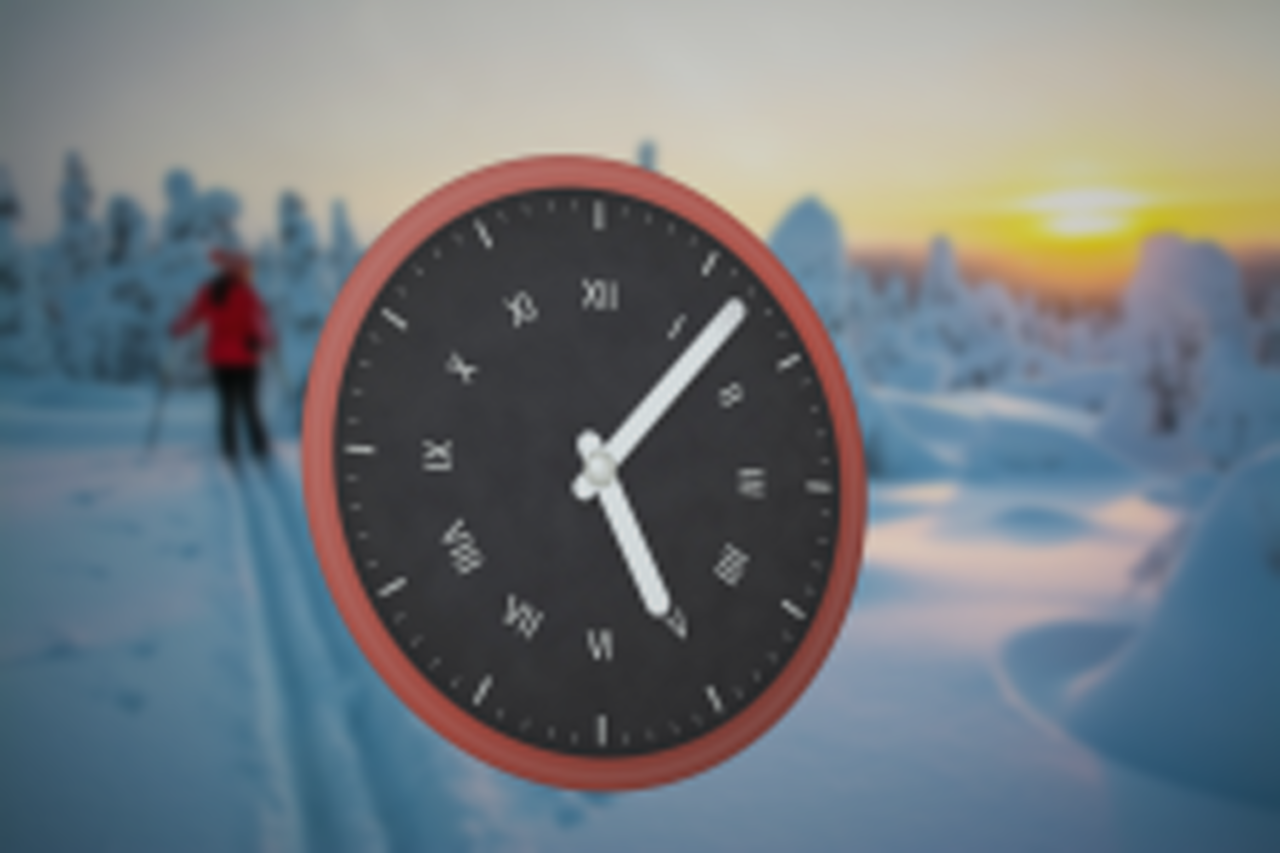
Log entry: 5:07
